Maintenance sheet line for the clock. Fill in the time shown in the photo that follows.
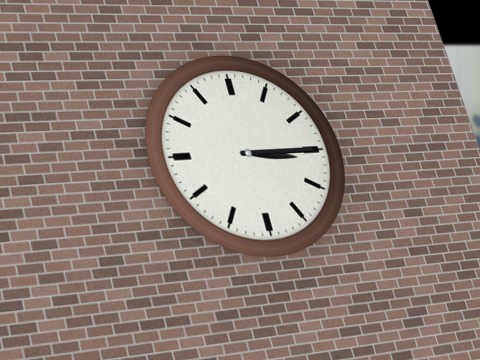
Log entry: 3:15
